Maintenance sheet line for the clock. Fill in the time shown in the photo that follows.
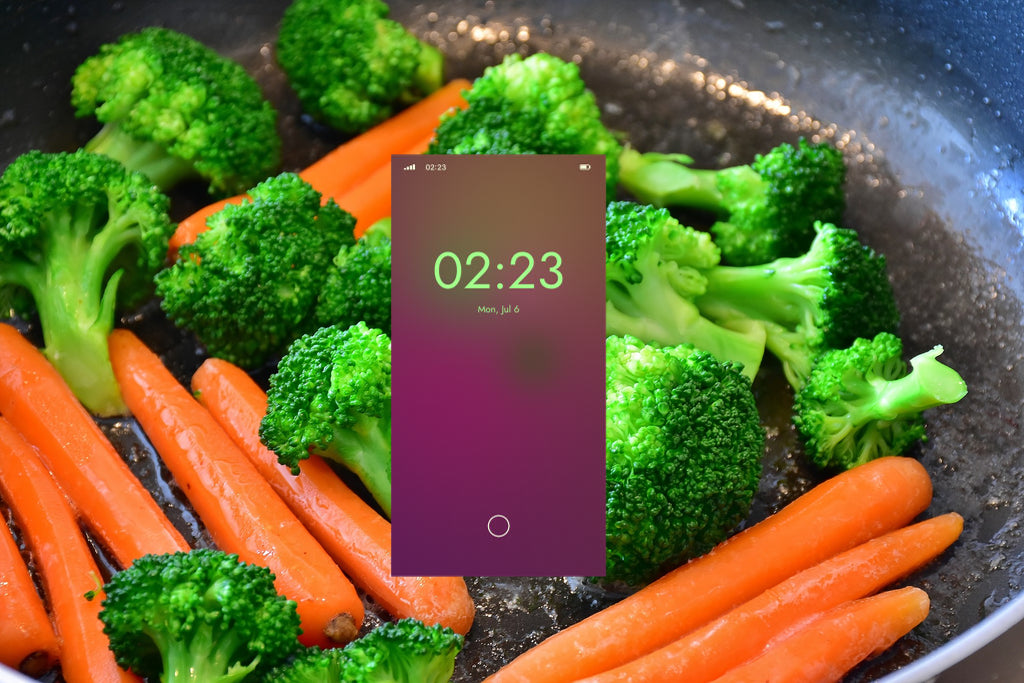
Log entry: 2:23
